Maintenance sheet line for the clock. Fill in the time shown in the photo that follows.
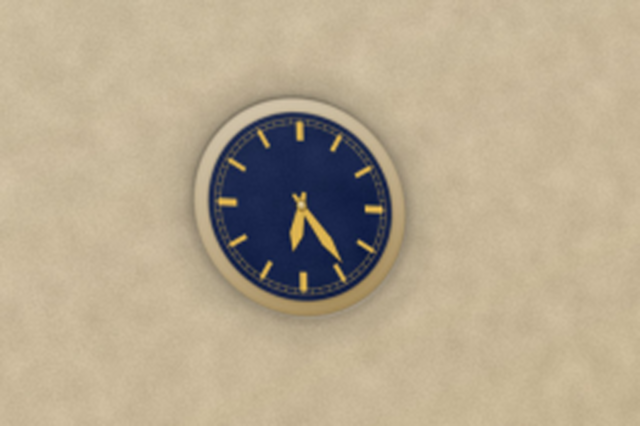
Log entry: 6:24
